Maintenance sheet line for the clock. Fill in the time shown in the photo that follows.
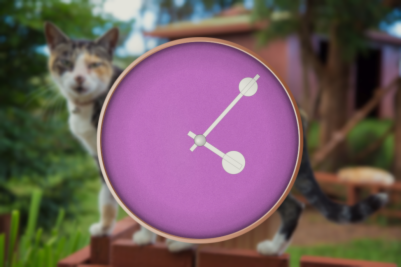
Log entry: 4:07
